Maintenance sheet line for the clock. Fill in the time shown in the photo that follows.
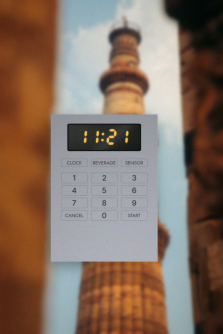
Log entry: 11:21
